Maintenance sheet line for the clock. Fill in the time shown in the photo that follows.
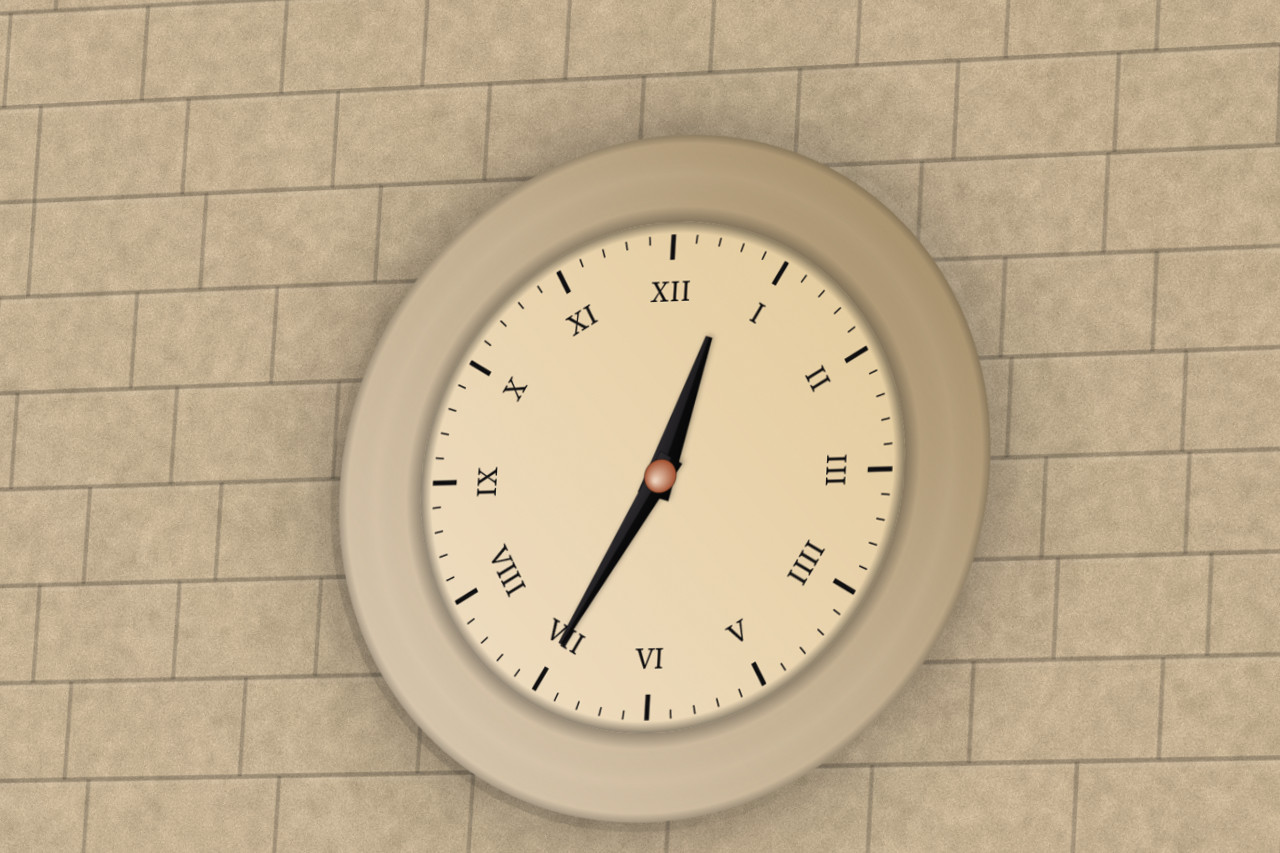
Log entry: 12:35
